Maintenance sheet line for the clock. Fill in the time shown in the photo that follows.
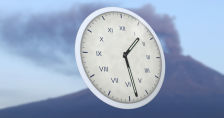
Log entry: 1:28
